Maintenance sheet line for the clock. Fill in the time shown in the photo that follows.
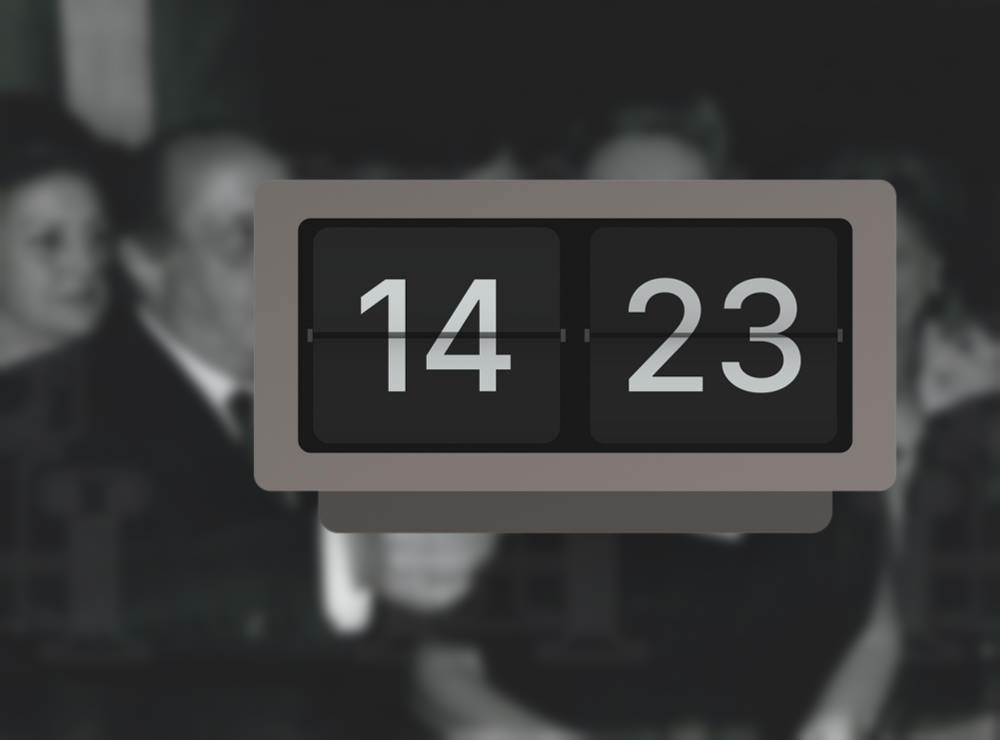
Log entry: 14:23
